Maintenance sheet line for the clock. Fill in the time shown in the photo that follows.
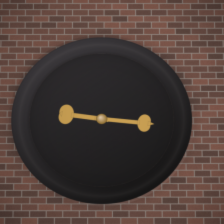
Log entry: 9:16
